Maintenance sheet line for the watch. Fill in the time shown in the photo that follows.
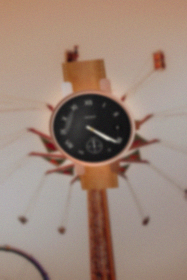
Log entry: 4:21
